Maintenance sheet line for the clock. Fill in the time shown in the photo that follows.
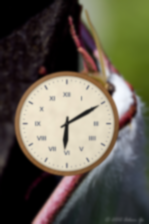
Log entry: 6:10
